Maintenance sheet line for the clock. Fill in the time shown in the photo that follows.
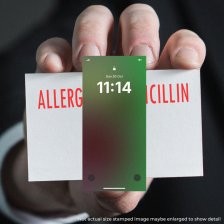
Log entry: 11:14
